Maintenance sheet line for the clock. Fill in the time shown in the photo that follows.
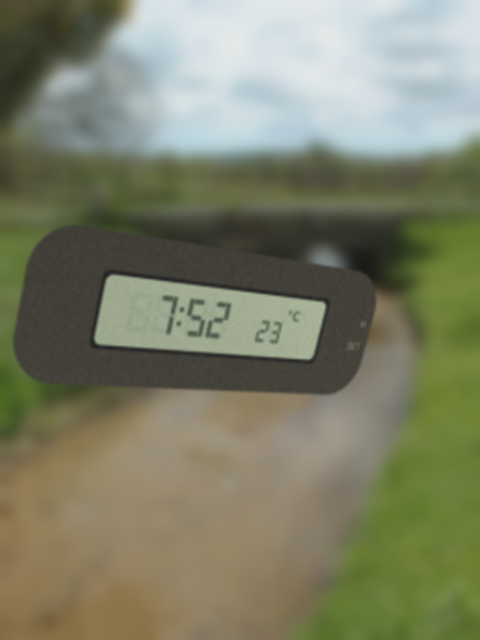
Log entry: 7:52
